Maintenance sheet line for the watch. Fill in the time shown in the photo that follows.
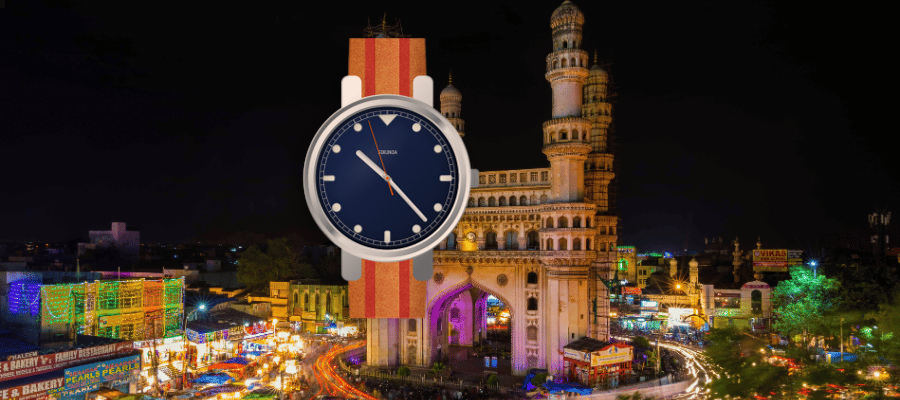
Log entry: 10:22:57
